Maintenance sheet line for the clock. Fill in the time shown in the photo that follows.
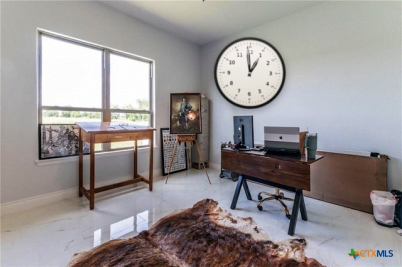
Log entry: 12:59
